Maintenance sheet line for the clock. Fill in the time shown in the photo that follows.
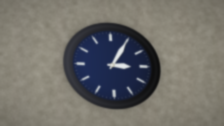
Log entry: 3:05
